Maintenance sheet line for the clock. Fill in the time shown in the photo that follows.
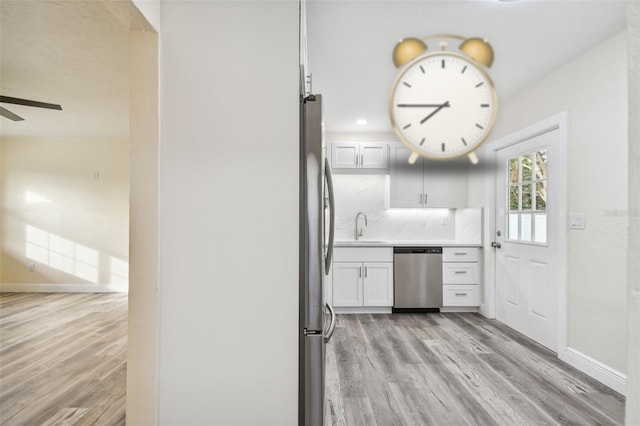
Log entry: 7:45
